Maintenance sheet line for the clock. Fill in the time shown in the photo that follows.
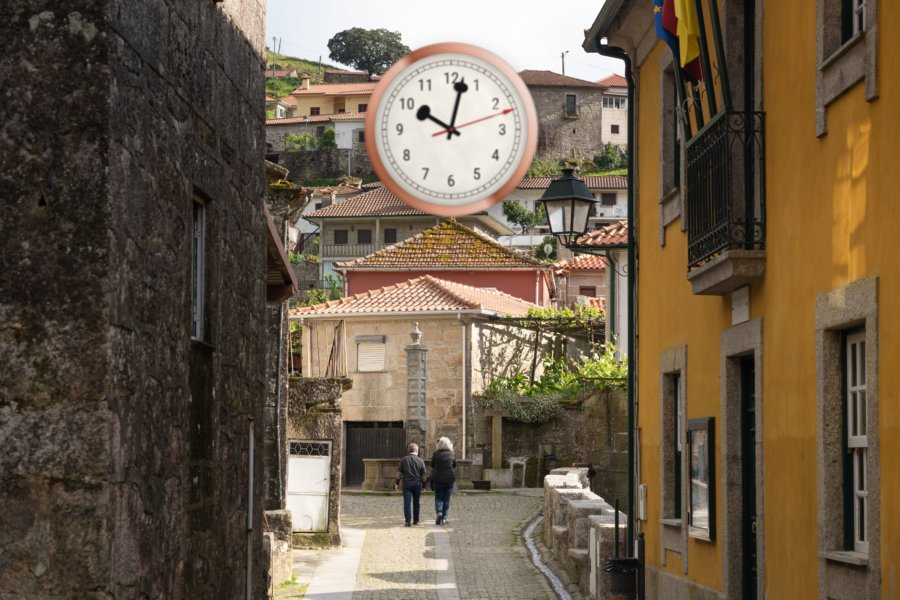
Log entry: 10:02:12
